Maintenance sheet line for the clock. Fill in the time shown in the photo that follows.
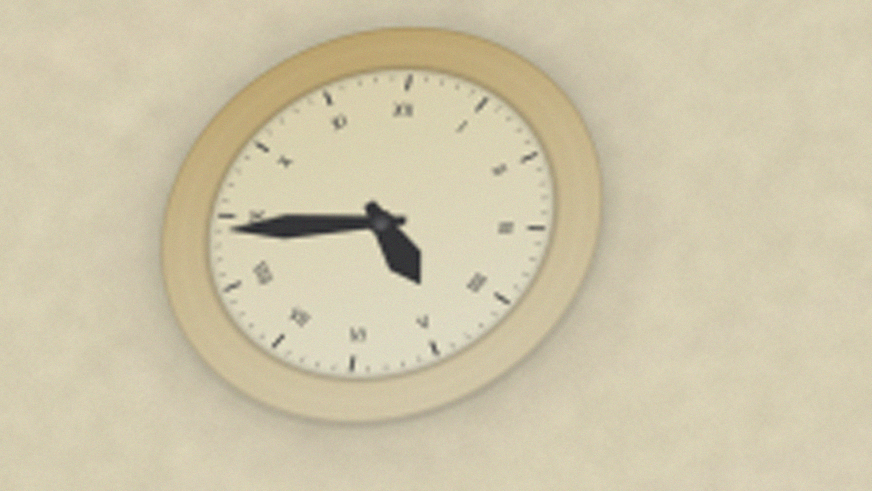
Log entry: 4:44
